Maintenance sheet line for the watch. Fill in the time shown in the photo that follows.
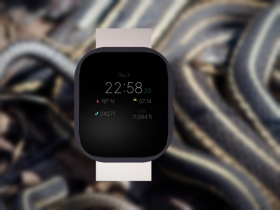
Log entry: 22:58
